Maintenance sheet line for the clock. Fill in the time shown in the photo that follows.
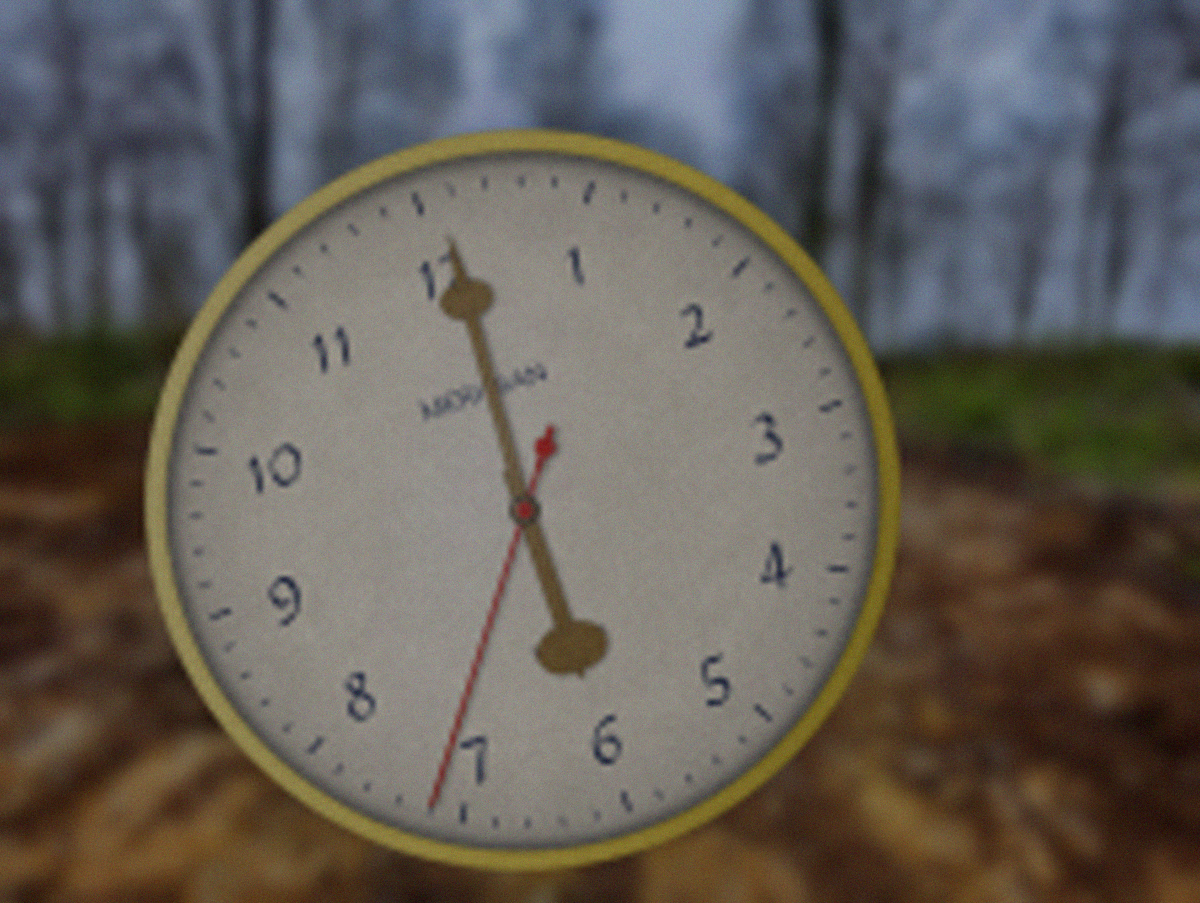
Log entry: 6:00:36
